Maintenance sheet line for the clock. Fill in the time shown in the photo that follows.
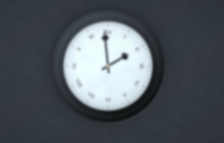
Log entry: 1:59
